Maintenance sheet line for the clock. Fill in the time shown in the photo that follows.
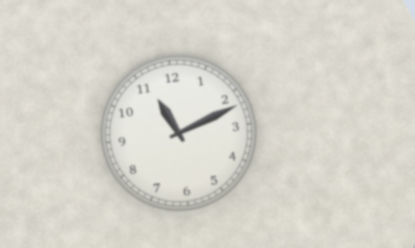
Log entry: 11:12
